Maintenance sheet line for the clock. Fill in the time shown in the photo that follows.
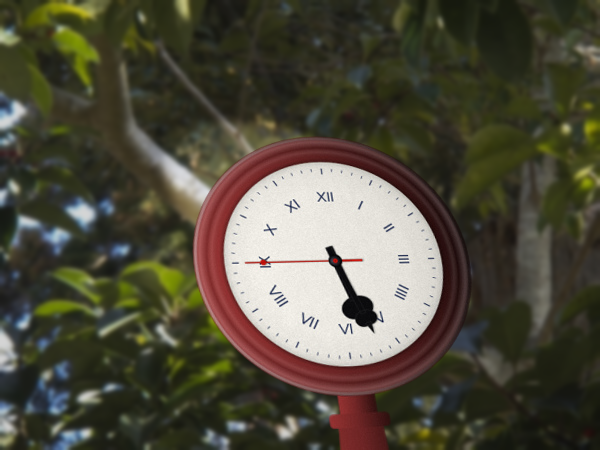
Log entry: 5:26:45
